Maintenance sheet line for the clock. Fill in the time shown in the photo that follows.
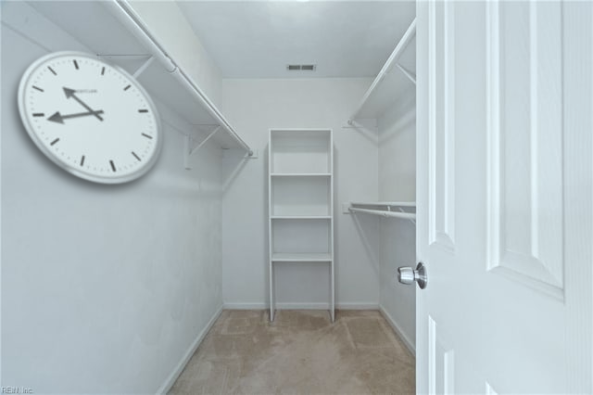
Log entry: 10:44
